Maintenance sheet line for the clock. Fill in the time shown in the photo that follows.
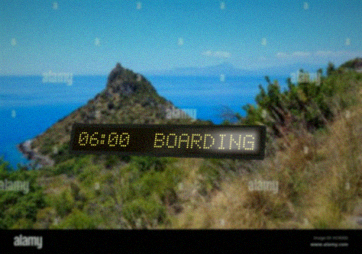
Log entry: 6:00
